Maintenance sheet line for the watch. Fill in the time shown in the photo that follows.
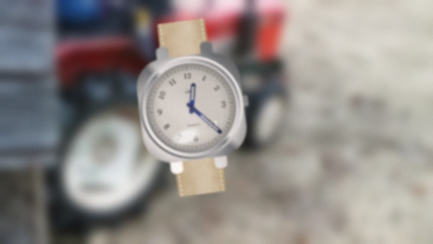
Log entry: 12:23
